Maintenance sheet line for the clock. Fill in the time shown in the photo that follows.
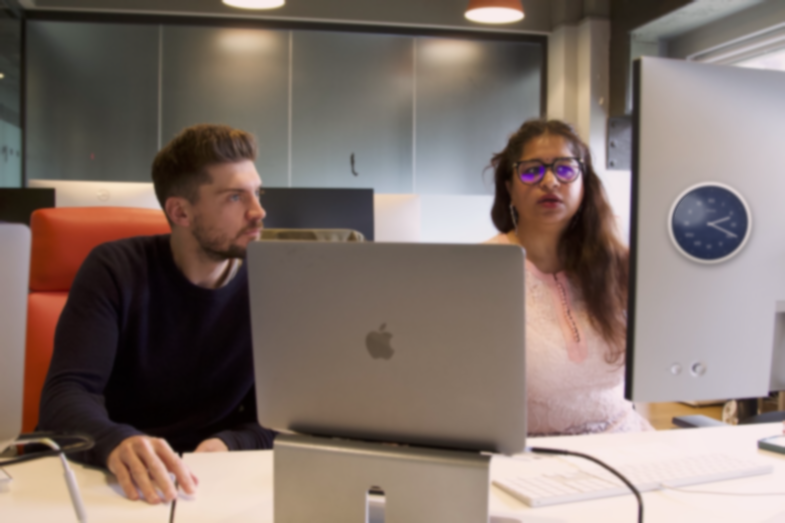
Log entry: 2:19
